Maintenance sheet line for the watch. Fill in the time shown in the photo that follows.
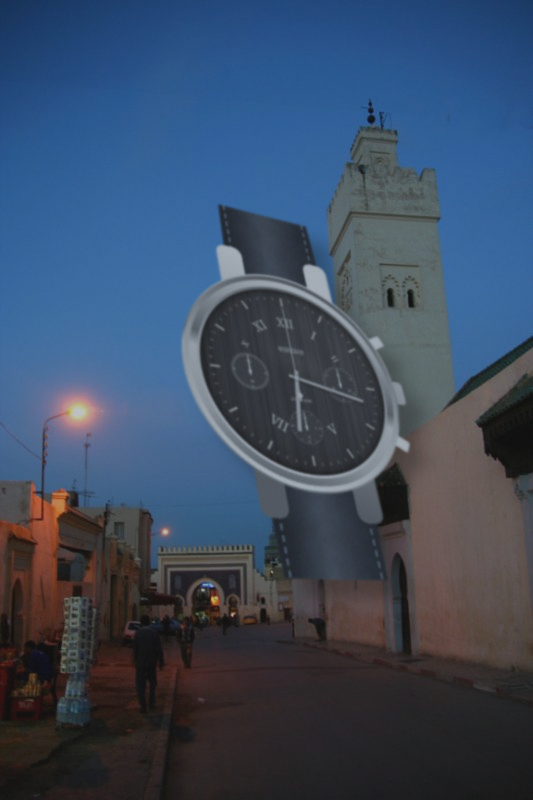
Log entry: 6:17
